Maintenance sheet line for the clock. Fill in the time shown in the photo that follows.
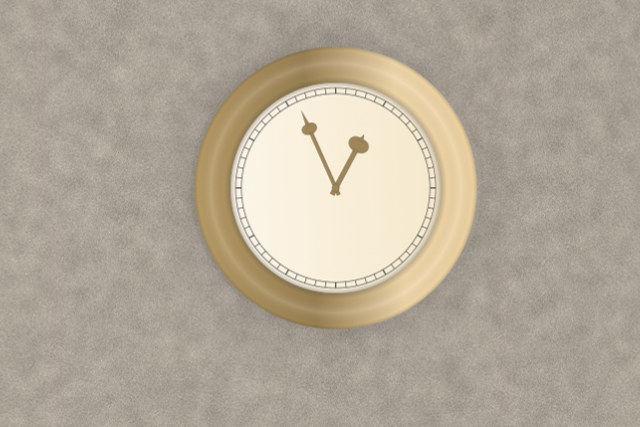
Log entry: 12:56
